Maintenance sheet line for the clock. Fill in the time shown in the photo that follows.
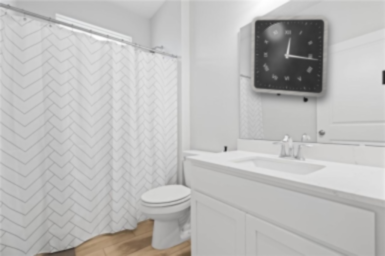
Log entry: 12:16
